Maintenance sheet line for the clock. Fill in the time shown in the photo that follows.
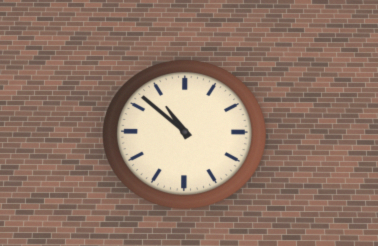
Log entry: 10:52
